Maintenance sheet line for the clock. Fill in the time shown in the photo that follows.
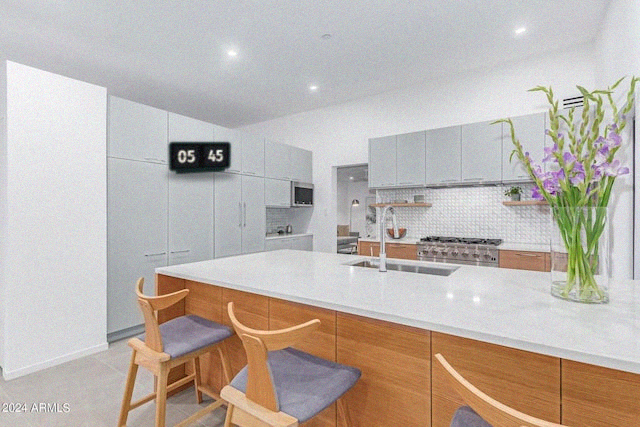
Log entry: 5:45
